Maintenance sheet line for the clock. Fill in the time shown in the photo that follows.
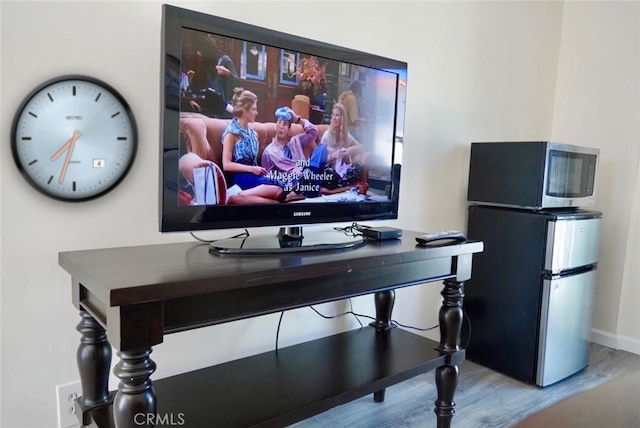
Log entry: 7:33
